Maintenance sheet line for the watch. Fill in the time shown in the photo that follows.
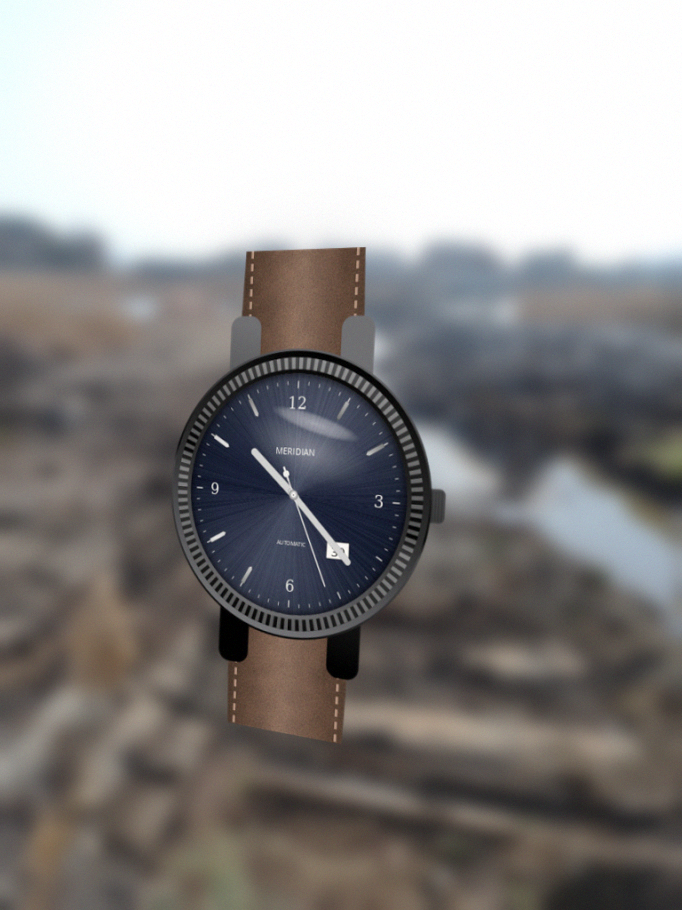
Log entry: 10:22:26
